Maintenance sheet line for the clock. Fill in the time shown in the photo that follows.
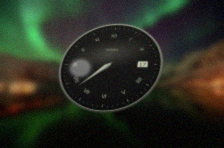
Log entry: 7:38
